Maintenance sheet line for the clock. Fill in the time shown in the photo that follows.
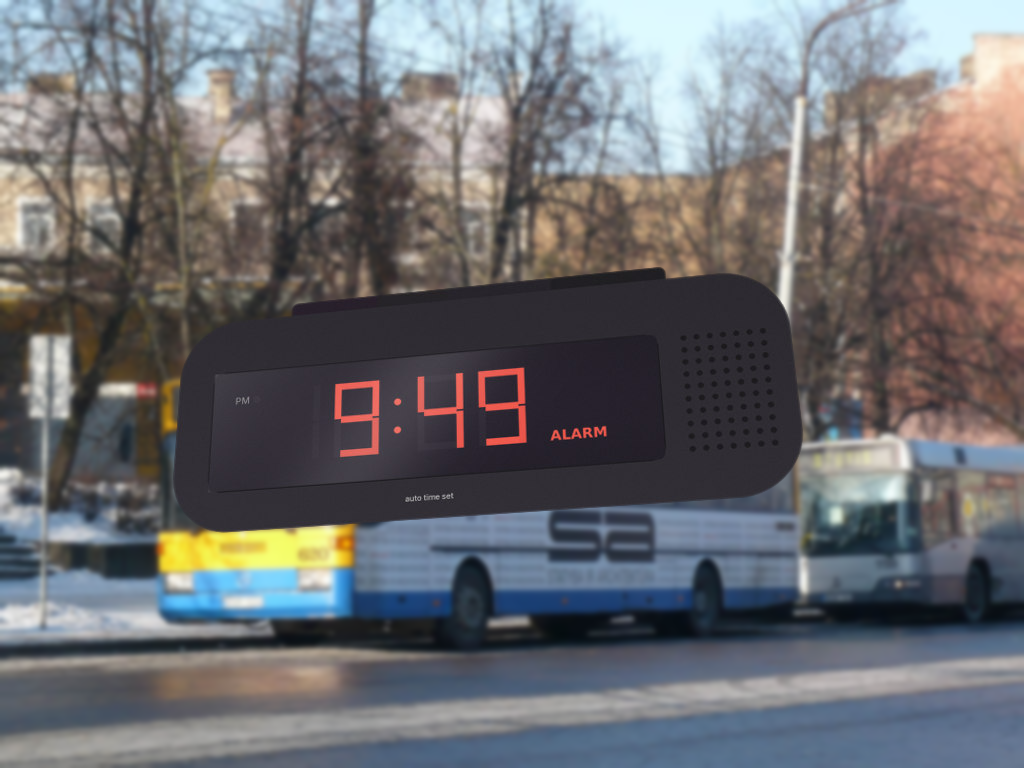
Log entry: 9:49
